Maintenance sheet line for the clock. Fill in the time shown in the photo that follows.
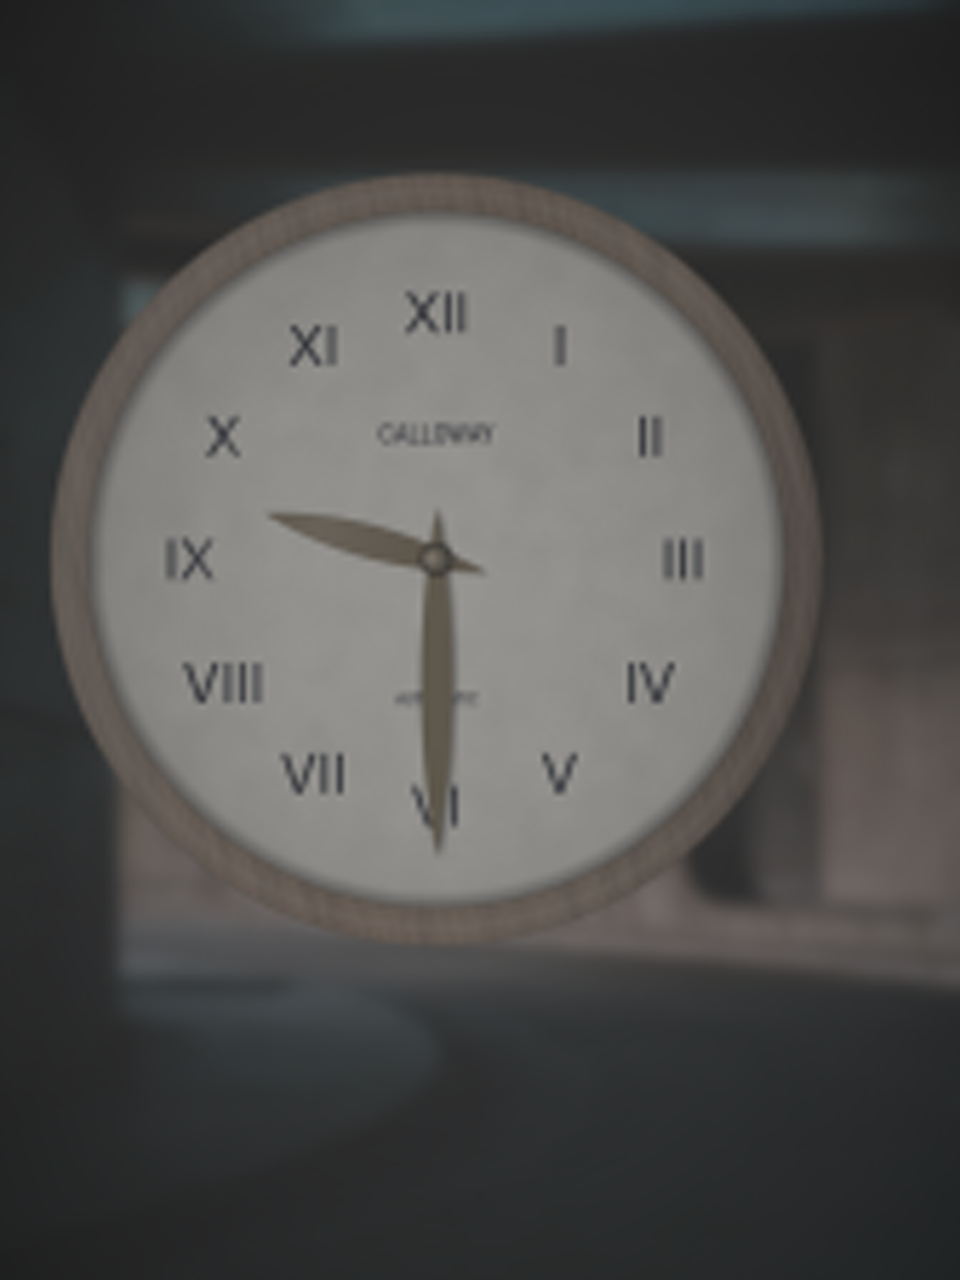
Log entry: 9:30
